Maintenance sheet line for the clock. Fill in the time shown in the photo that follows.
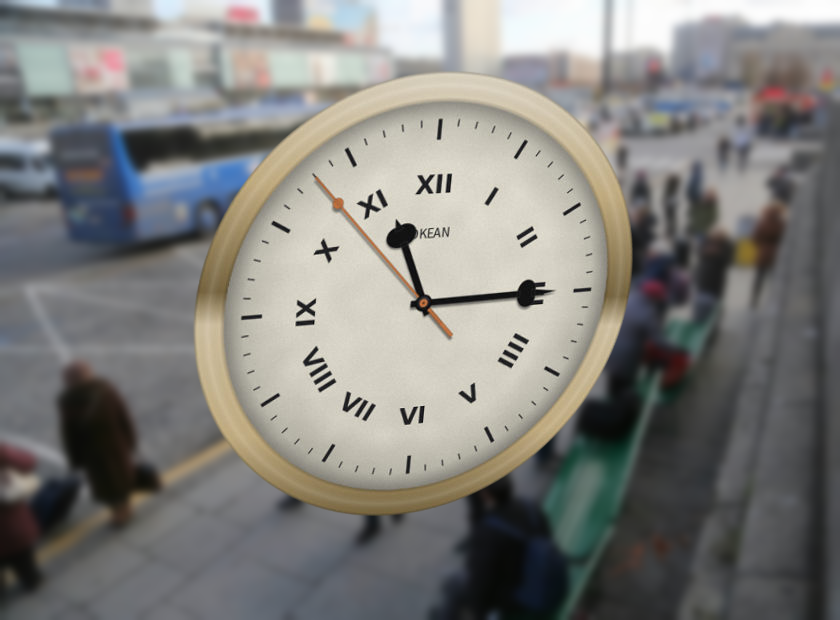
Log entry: 11:14:53
